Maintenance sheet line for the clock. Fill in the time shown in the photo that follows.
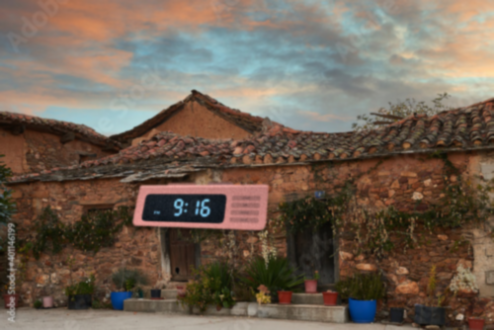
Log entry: 9:16
